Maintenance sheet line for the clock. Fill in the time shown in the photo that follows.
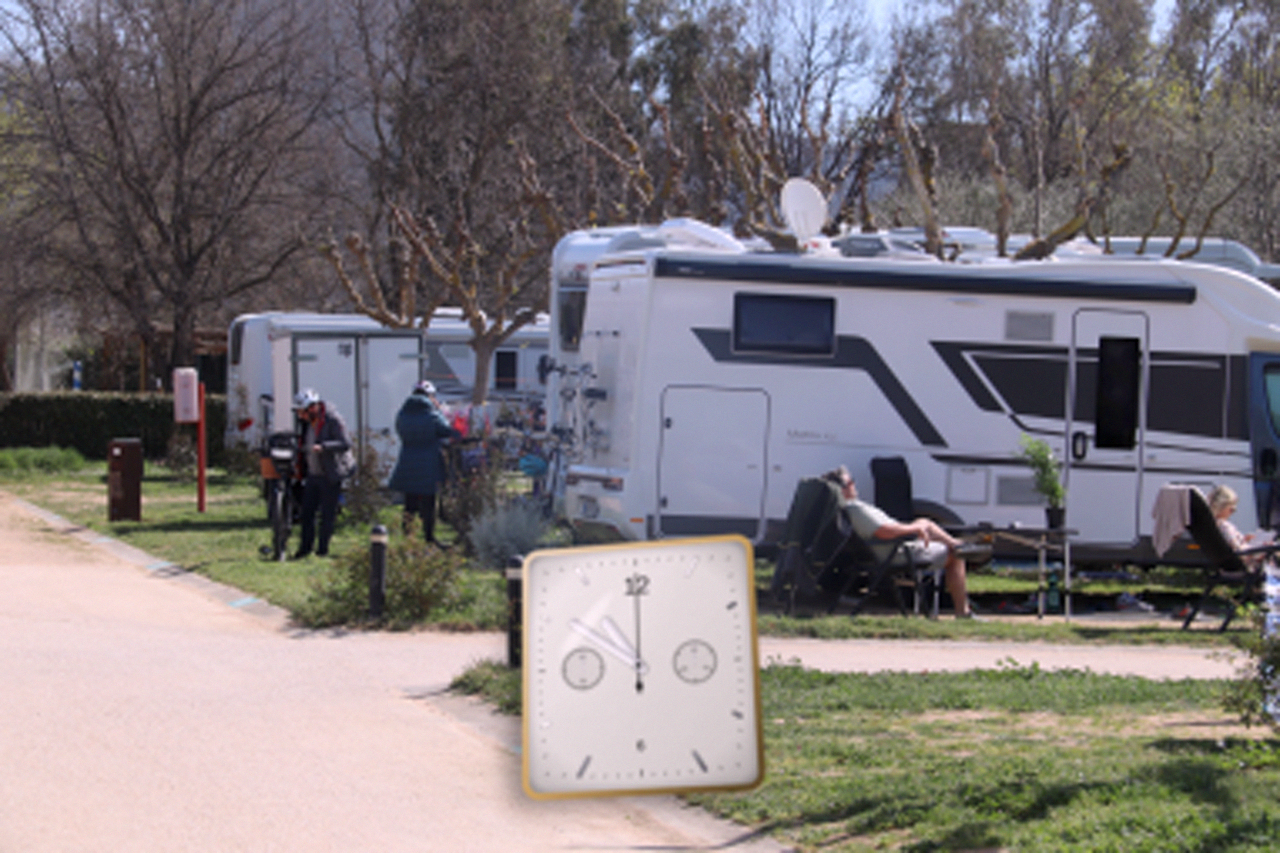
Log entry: 10:51
